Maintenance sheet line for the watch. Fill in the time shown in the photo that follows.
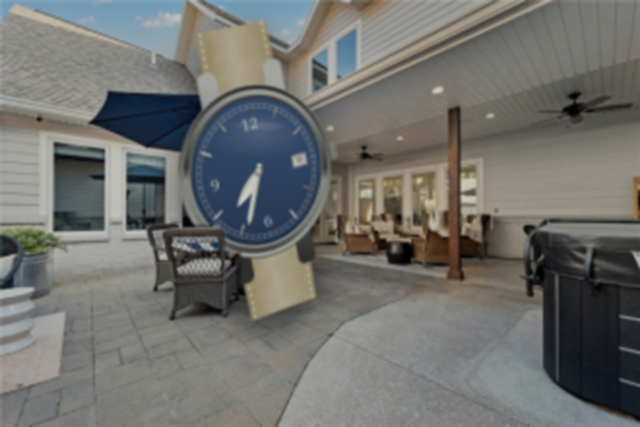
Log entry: 7:34
